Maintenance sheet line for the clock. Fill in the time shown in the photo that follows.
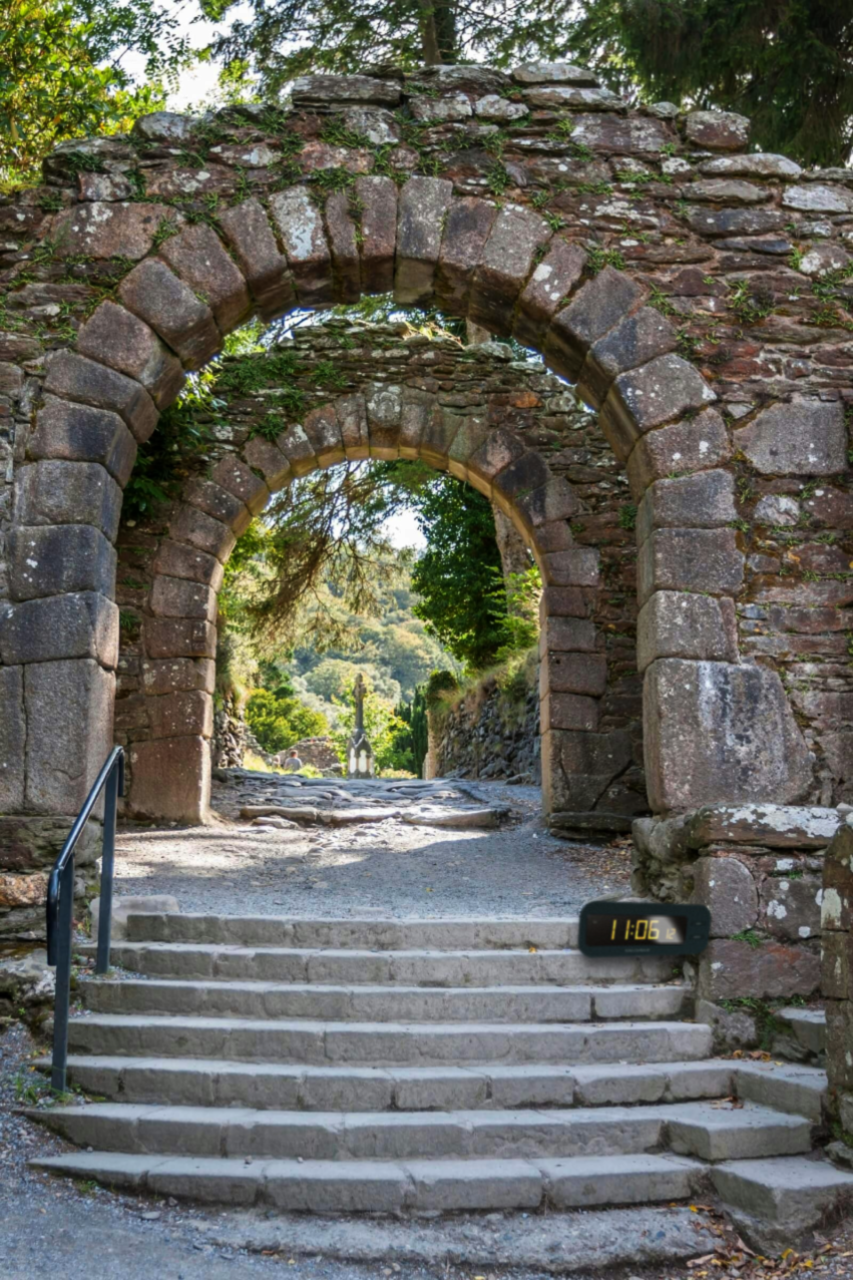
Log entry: 11:06
